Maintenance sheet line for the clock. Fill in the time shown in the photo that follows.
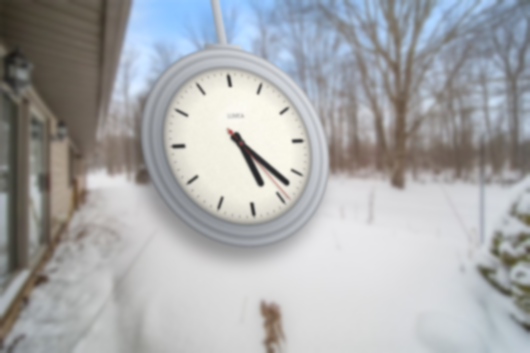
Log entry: 5:22:24
